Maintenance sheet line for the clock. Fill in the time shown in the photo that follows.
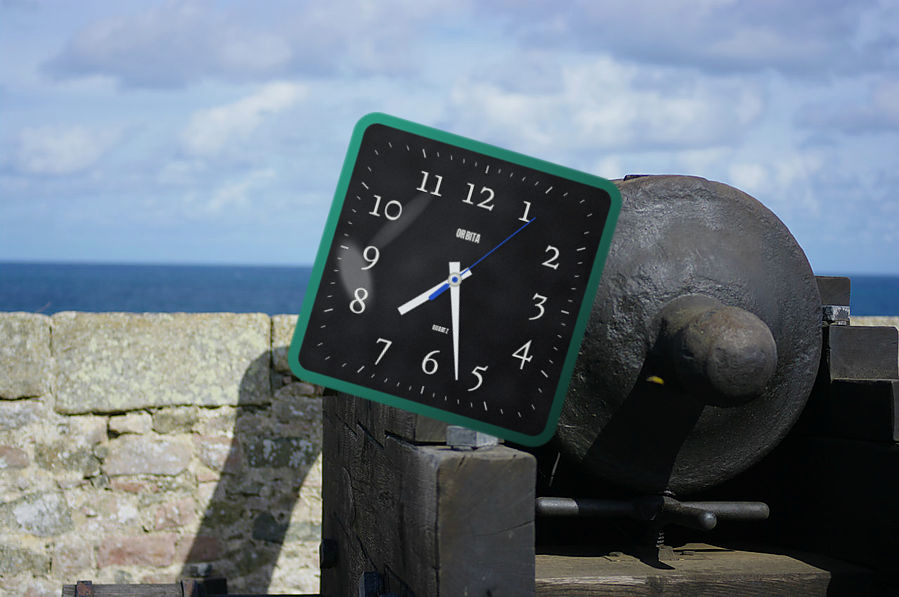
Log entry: 7:27:06
